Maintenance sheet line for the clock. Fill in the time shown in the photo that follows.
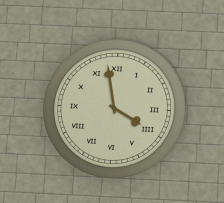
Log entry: 3:58
